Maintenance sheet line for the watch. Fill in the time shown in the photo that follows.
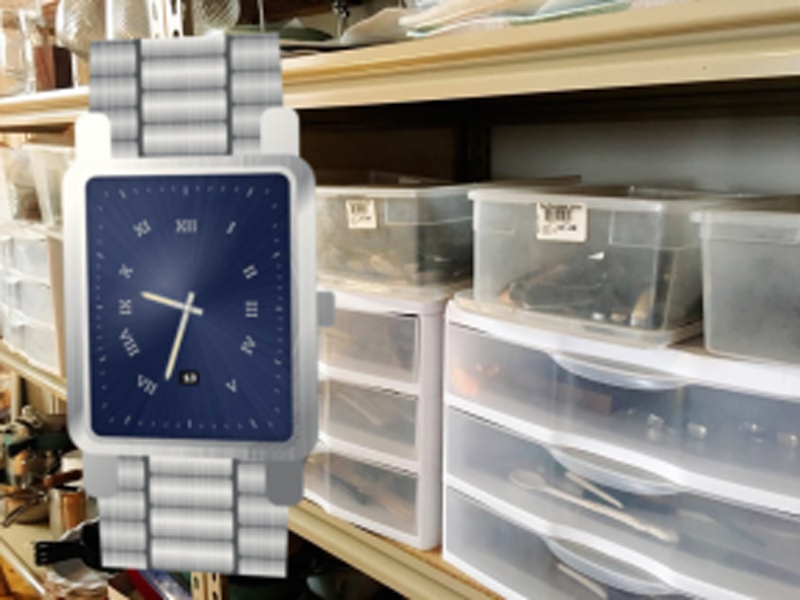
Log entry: 9:33
